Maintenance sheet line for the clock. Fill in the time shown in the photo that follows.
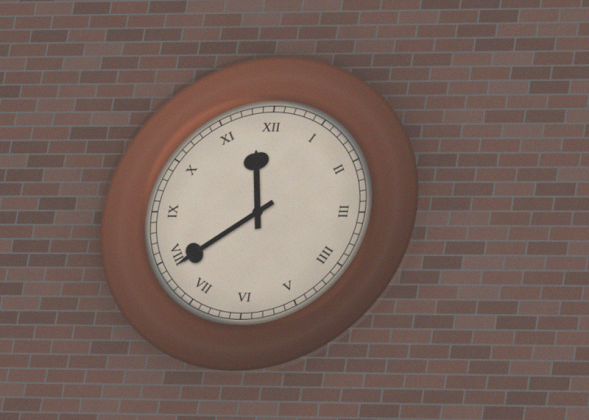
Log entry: 11:39
